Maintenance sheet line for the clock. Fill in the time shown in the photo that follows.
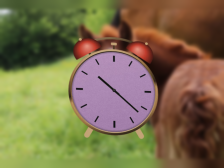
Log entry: 10:22
